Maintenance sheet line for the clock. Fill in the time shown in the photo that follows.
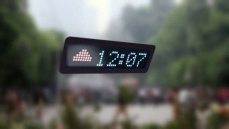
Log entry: 12:07
